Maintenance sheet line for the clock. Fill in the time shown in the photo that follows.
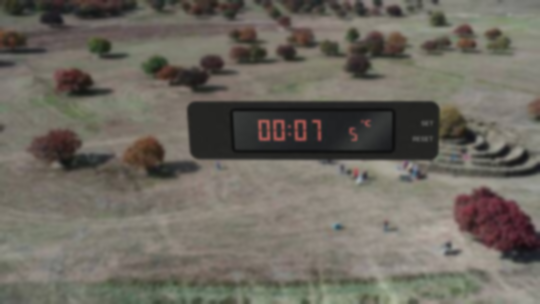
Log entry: 0:07
